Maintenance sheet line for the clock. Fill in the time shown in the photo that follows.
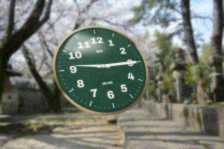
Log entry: 9:15
